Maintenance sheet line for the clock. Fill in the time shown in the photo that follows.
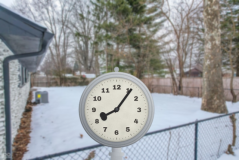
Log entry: 8:06
